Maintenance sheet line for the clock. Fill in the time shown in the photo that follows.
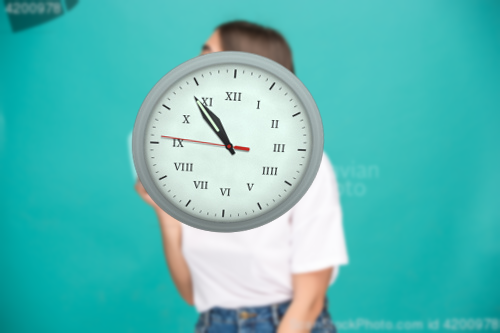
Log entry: 10:53:46
